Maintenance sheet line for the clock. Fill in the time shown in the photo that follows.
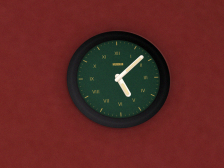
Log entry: 5:08
